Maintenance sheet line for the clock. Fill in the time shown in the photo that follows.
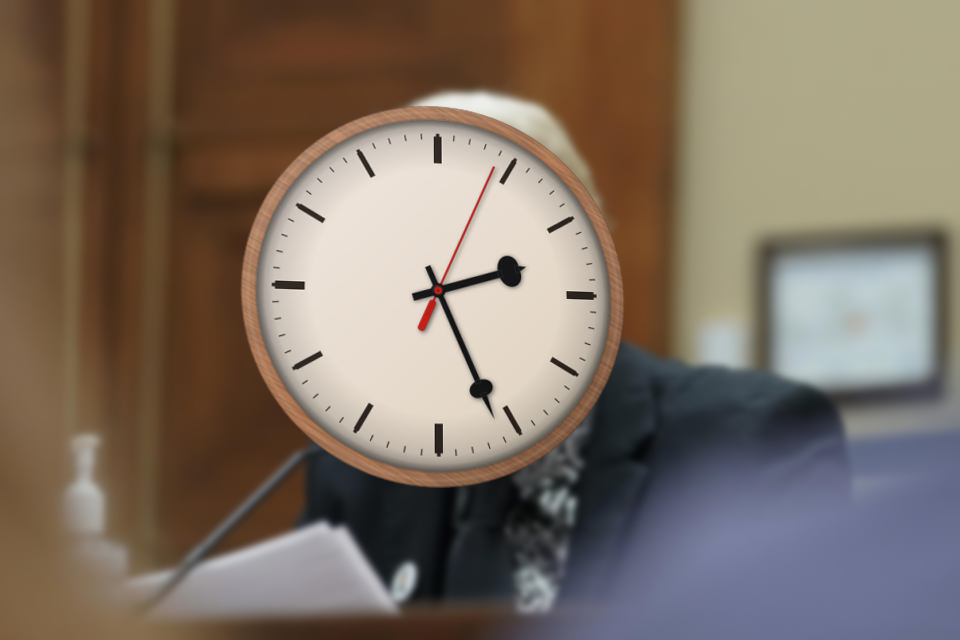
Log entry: 2:26:04
